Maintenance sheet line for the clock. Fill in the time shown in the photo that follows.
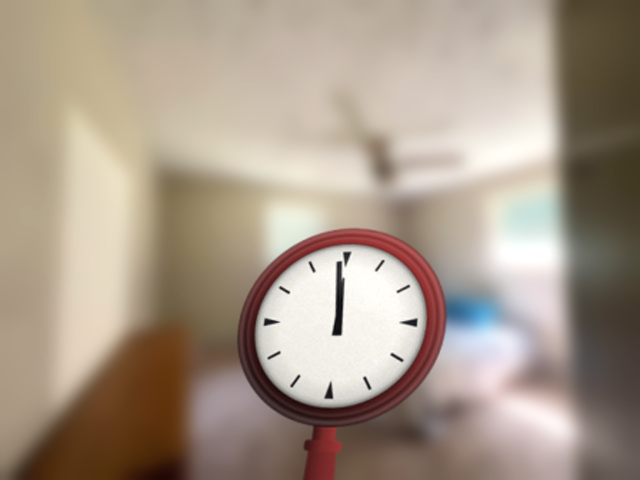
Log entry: 11:59
